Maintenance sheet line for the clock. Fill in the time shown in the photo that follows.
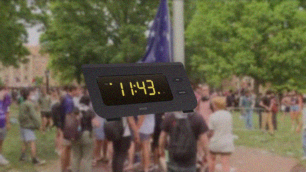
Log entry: 11:43
